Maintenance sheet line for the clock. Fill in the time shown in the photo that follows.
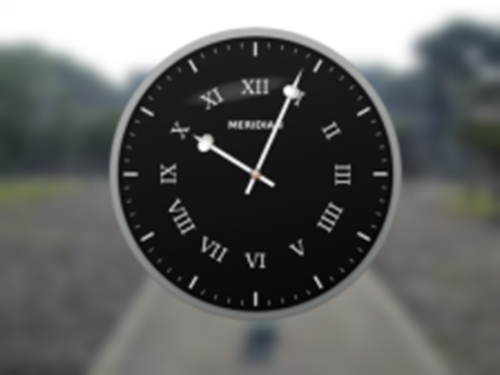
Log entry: 10:04
